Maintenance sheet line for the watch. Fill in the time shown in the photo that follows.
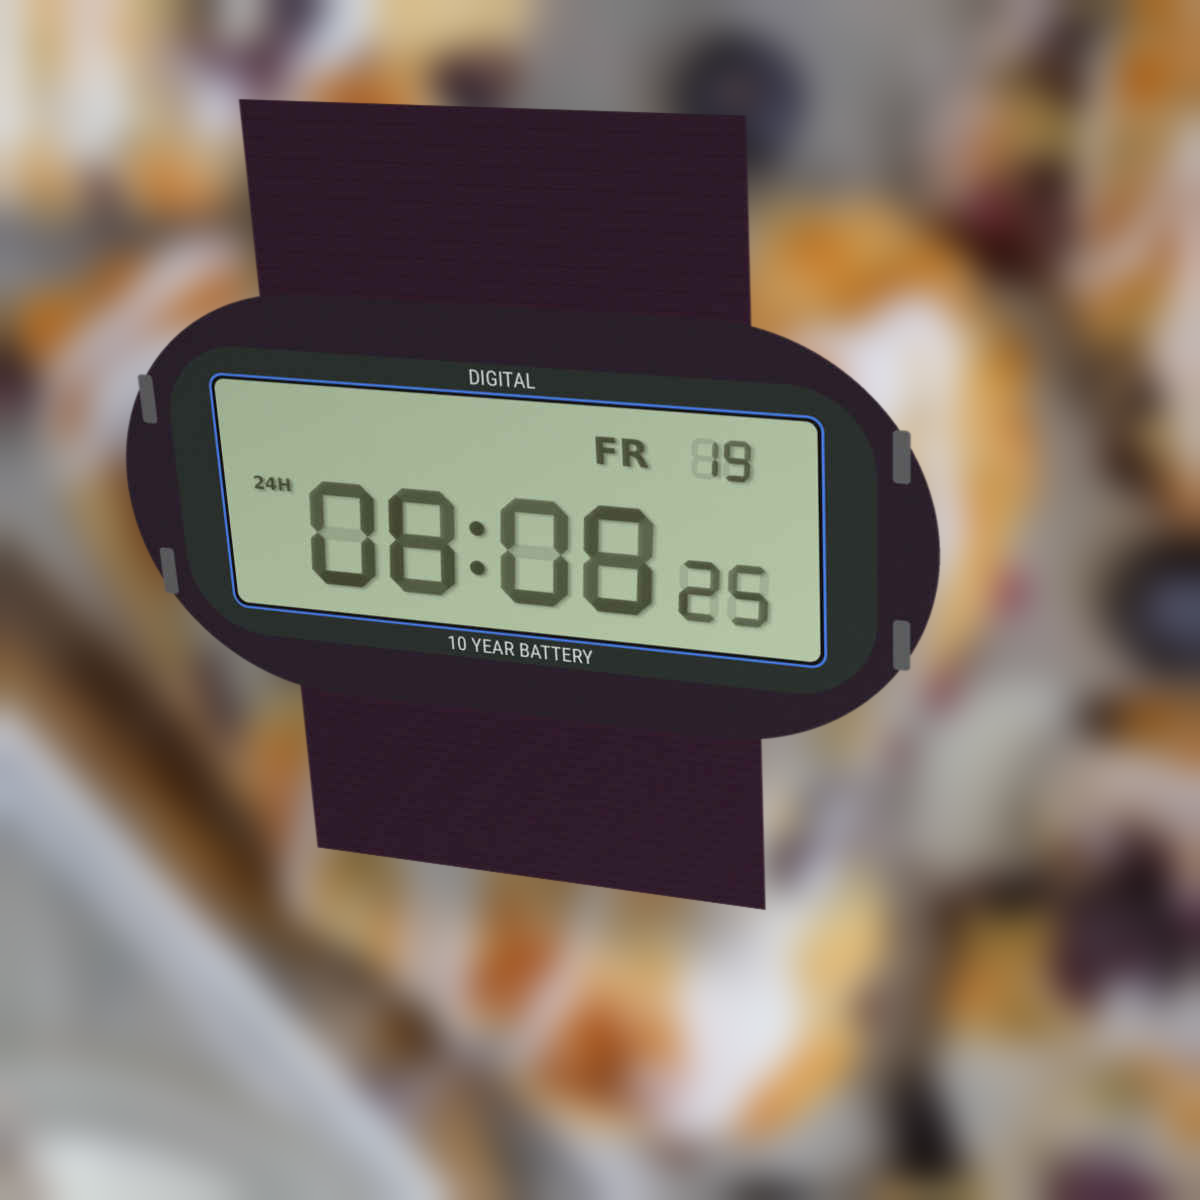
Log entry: 8:08:25
